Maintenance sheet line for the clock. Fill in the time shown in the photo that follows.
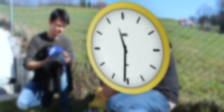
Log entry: 11:31
